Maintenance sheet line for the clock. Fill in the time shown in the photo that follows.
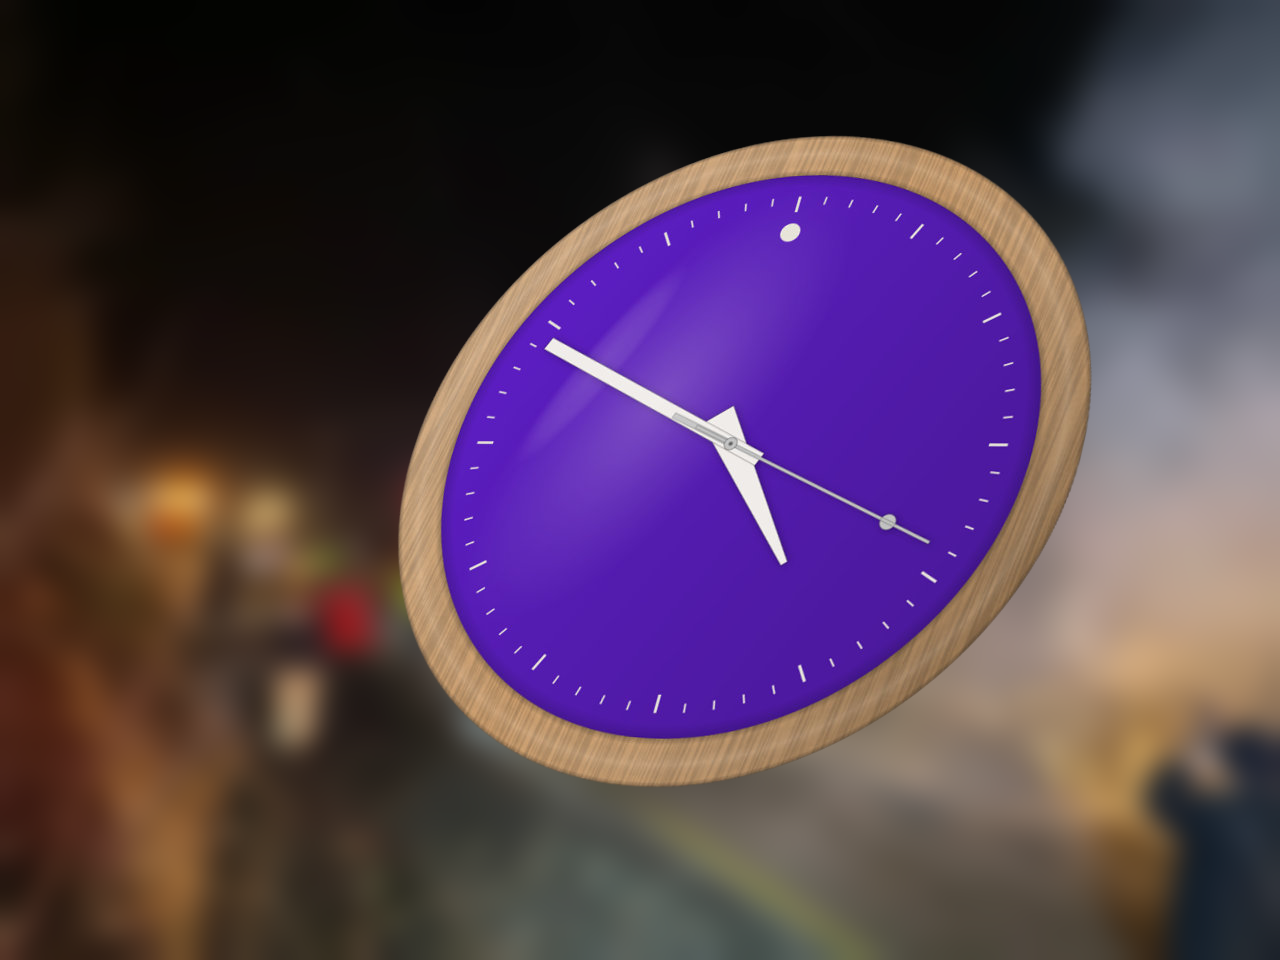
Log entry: 4:49:19
